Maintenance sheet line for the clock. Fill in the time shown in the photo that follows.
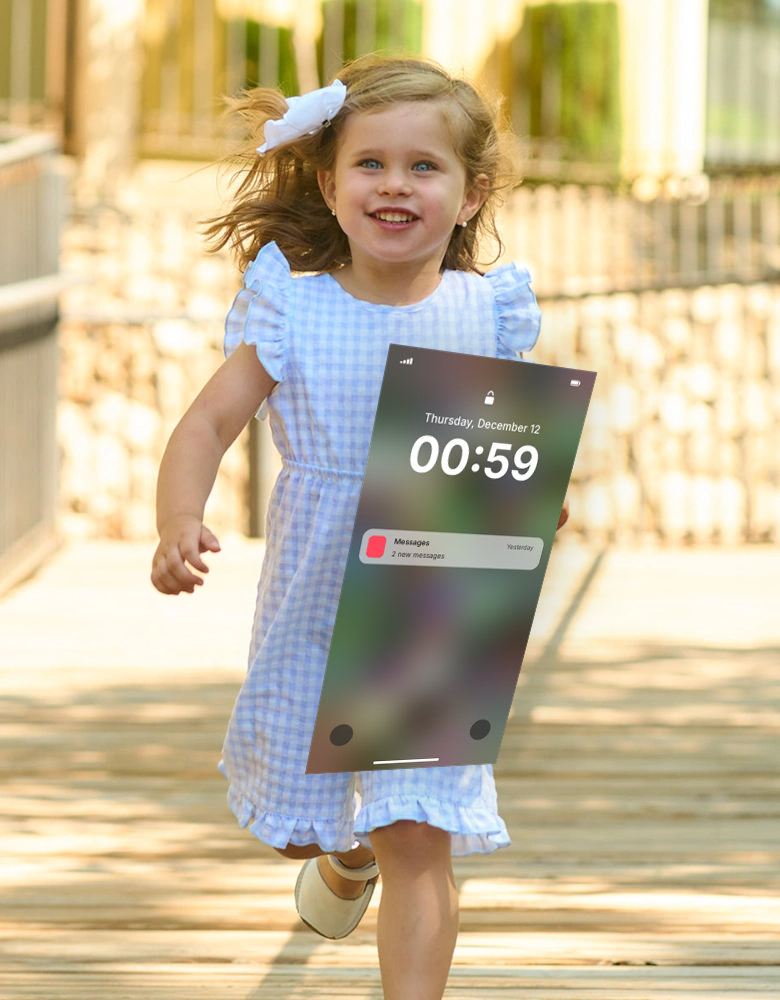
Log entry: 0:59
